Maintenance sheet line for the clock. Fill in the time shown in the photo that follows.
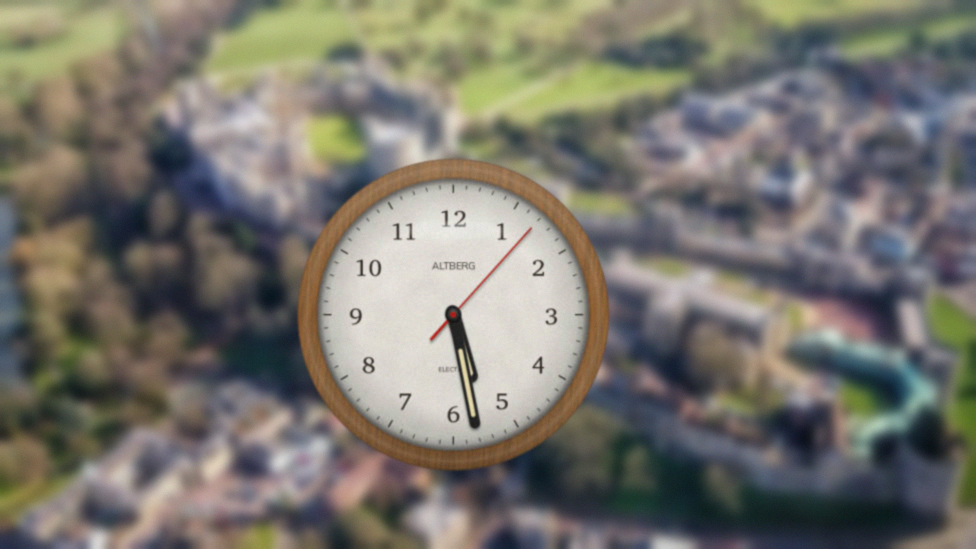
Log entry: 5:28:07
